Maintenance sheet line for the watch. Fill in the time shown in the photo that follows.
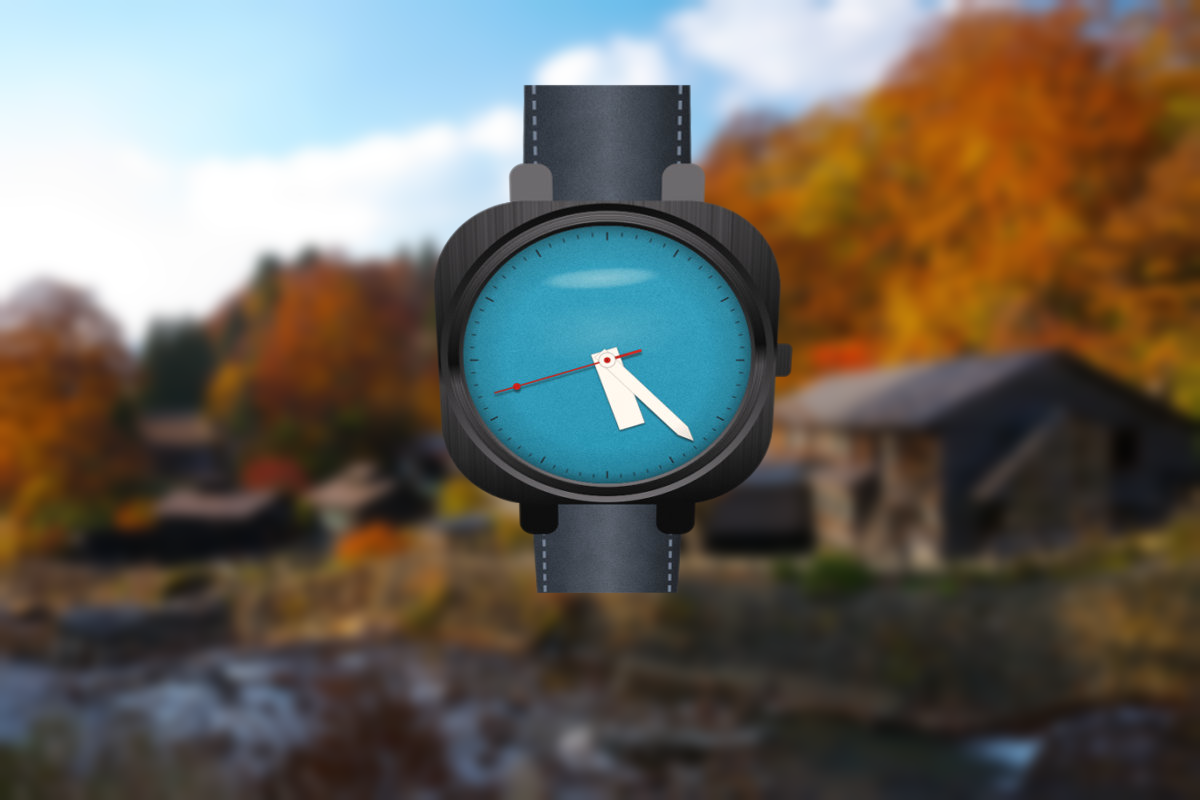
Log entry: 5:22:42
